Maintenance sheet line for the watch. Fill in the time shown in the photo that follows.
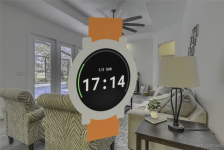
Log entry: 17:14
